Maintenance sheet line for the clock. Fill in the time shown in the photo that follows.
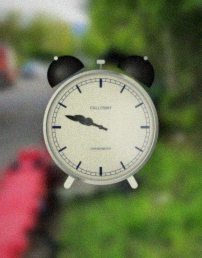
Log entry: 9:48
